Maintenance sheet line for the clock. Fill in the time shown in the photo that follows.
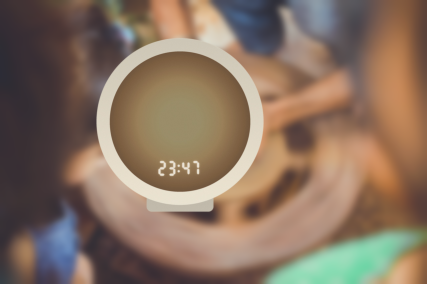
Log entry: 23:47
